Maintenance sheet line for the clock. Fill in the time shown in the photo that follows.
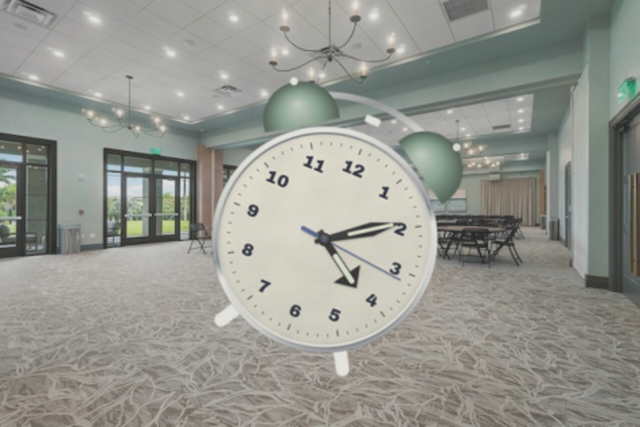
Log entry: 4:09:16
